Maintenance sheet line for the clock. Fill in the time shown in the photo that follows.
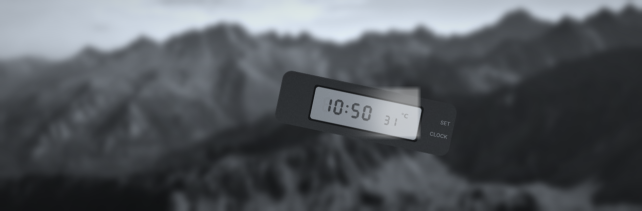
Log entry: 10:50
